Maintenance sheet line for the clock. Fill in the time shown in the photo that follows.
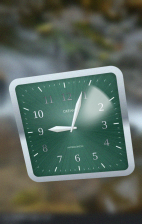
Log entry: 9:04
